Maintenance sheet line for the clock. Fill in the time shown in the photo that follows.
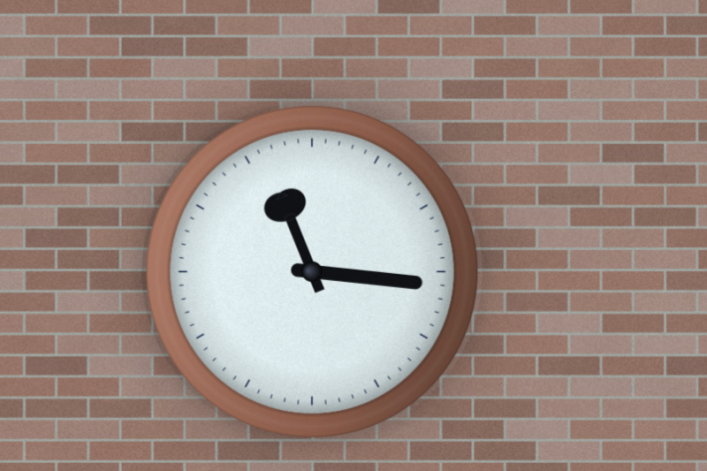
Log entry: 11:16
